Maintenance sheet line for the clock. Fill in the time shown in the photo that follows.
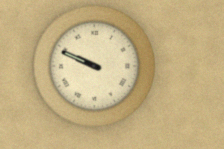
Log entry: 9:49
